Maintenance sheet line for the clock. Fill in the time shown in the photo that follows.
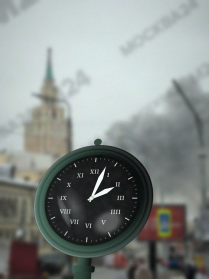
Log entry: 2:03
